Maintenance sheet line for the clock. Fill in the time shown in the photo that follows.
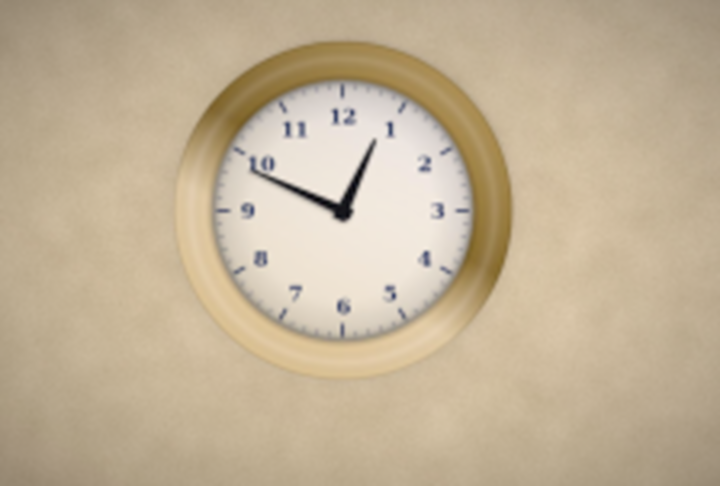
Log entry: 12:49
